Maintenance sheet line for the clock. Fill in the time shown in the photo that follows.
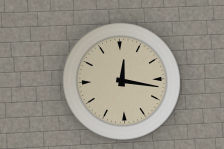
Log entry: 12:17
